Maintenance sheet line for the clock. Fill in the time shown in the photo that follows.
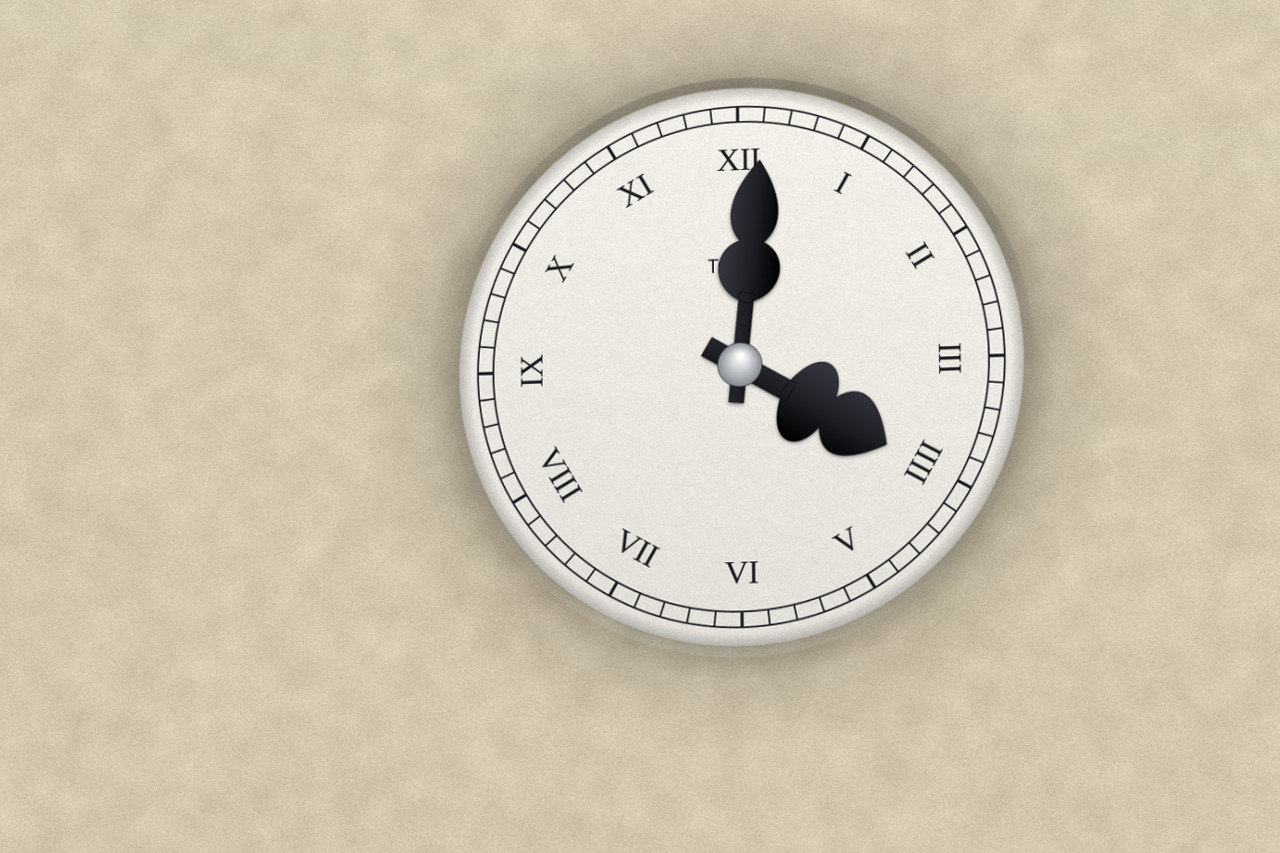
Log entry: 4:01
